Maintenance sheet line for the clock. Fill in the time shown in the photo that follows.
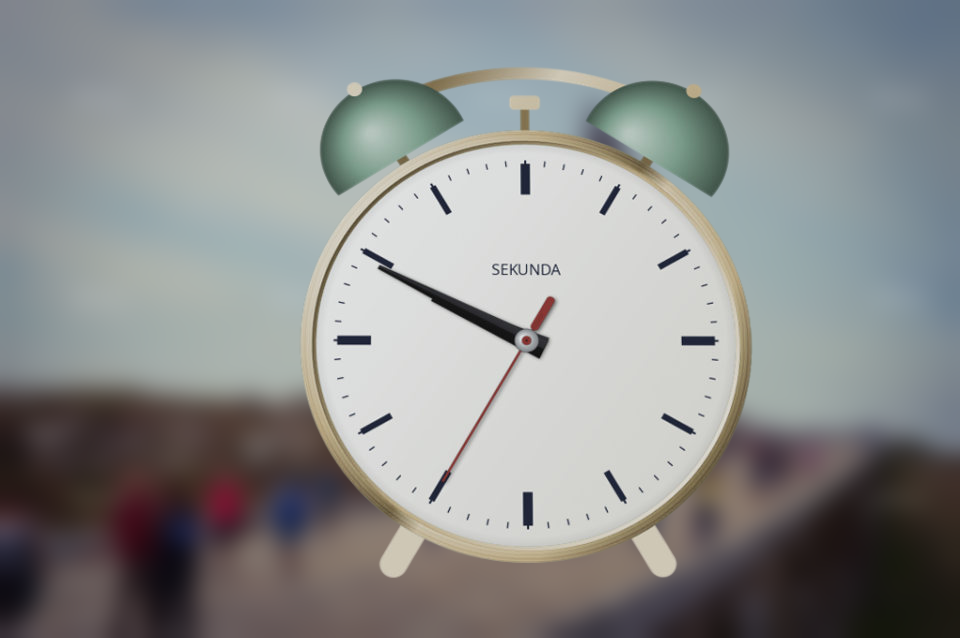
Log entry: 9:49:35
